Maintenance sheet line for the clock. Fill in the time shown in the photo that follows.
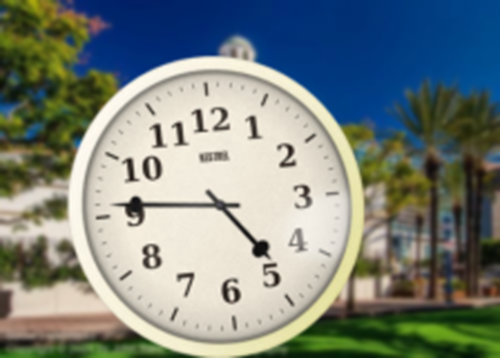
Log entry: 4:46
